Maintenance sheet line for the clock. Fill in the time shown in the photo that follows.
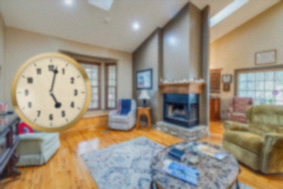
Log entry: 5:02
